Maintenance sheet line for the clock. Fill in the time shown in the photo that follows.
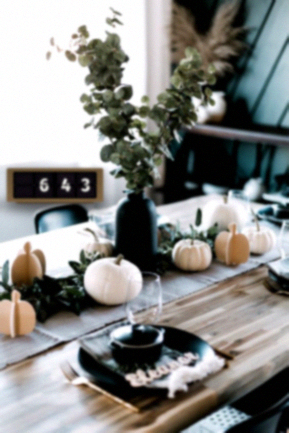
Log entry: 6:43
